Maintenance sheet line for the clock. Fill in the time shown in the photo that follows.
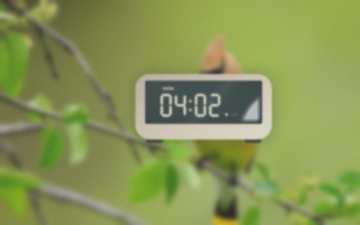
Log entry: 4:02
